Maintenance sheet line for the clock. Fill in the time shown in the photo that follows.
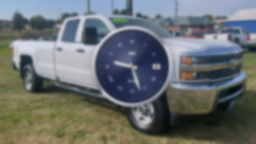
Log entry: 9:27
